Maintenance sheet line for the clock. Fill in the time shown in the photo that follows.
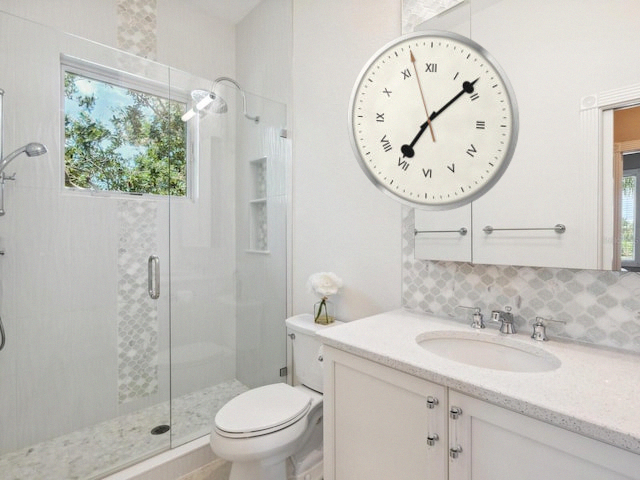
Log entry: 7:07:57
